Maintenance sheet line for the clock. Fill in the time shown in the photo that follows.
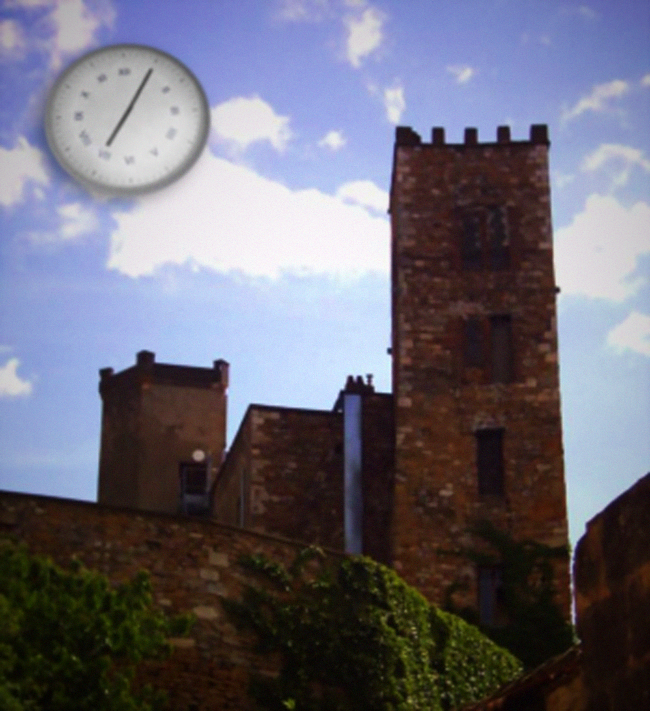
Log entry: 7:05
